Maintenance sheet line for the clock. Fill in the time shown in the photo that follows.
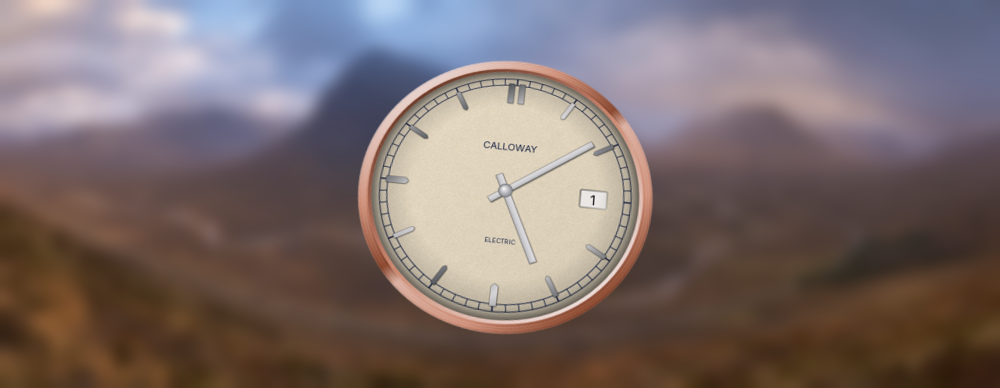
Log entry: 5:09
